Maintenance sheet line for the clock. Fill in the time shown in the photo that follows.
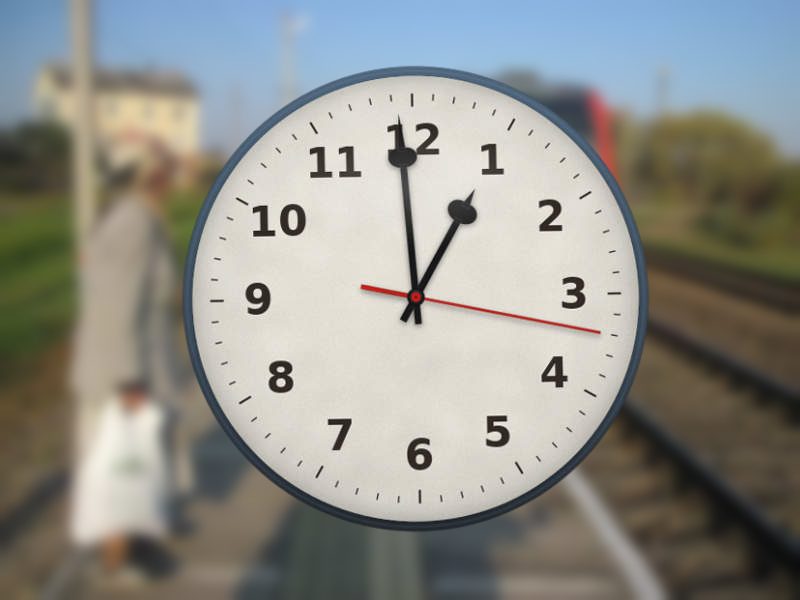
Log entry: 12:59:17
